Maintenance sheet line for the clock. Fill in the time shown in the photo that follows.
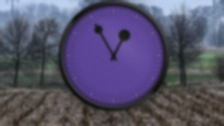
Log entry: 12:55
